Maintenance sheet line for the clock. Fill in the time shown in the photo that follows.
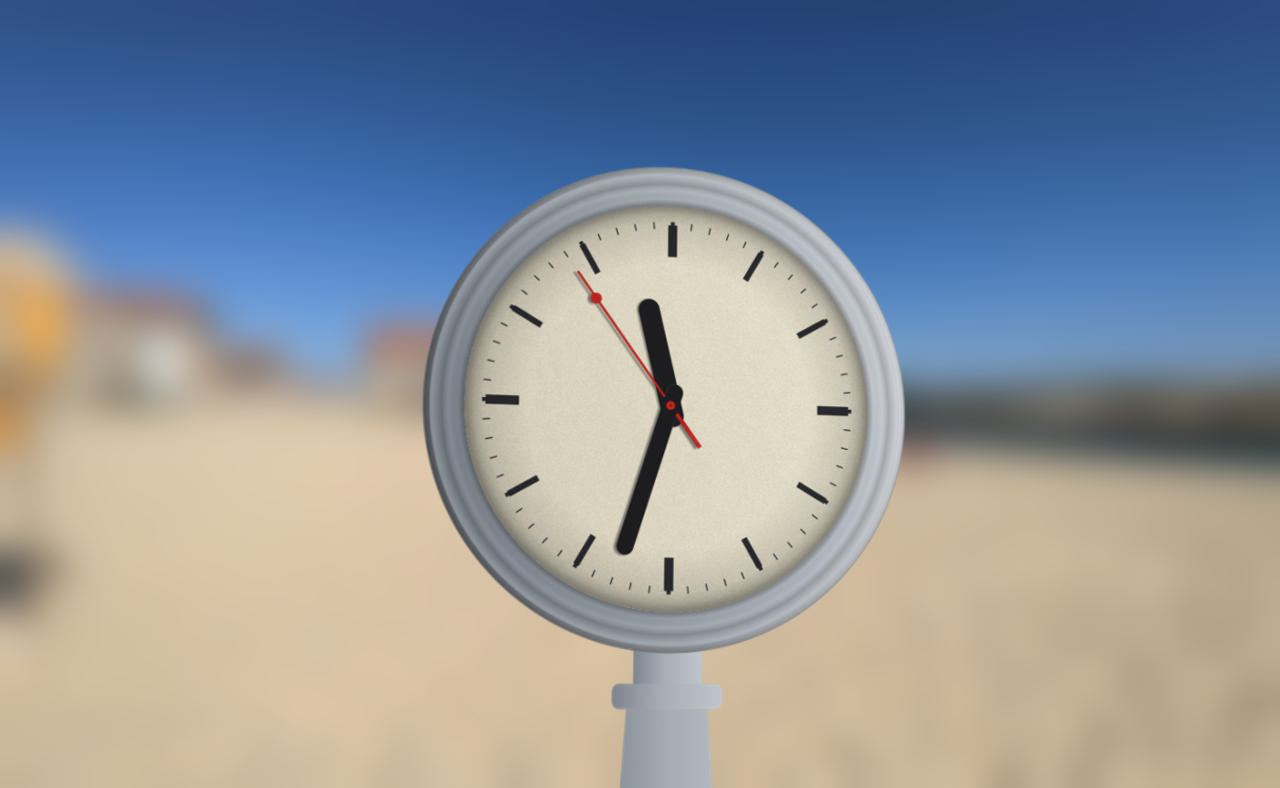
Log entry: 11:32:54
